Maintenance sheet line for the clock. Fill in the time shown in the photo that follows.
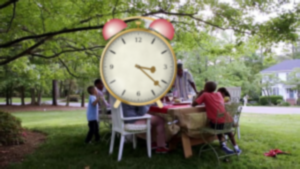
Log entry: 3:22
